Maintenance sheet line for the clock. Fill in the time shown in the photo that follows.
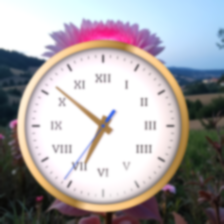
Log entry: 6:51:36
